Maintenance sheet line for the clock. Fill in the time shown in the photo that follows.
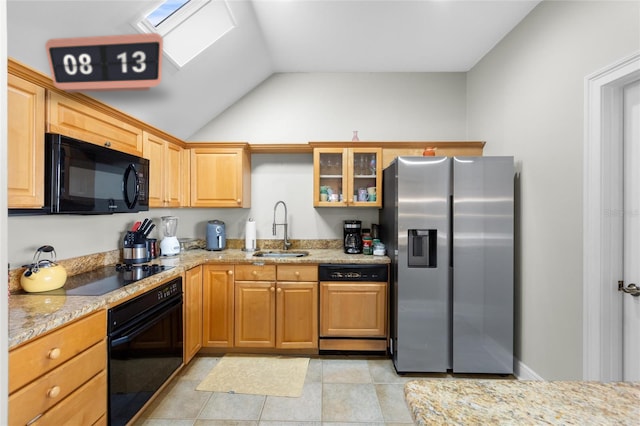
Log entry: 8:13
